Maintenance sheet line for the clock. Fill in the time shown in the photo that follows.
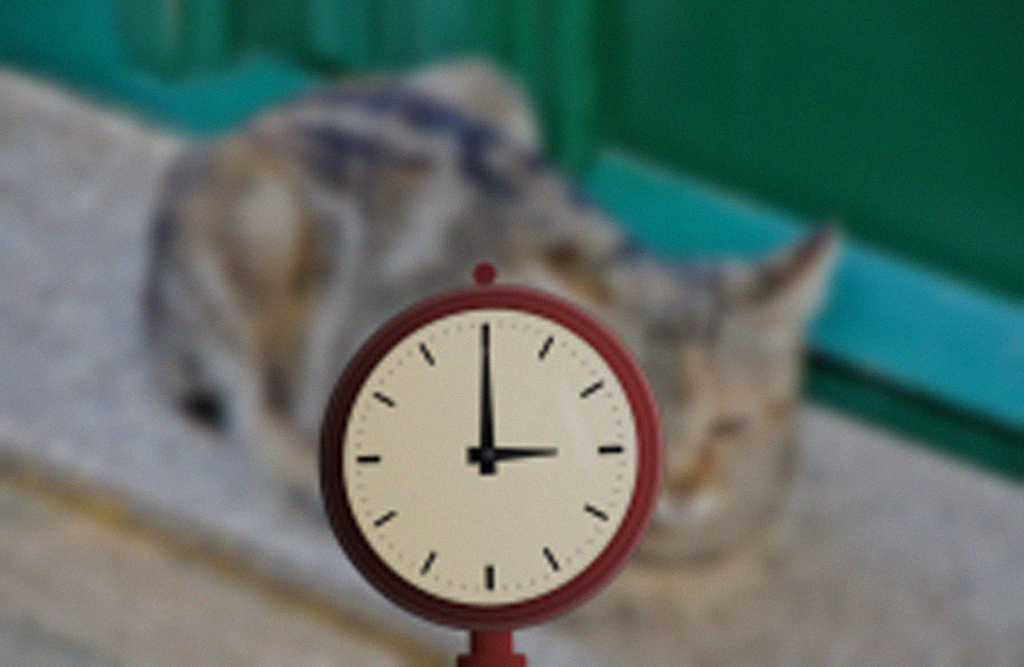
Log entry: 3:00
